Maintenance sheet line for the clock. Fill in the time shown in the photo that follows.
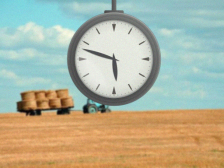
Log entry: 5:48
